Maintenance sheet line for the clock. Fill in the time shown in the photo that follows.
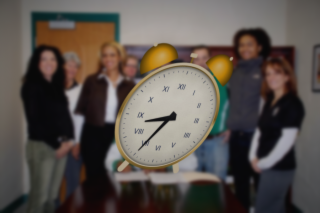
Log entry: 8:35
